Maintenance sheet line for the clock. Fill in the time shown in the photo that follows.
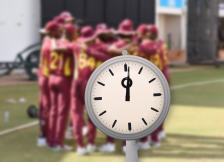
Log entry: 12:01
